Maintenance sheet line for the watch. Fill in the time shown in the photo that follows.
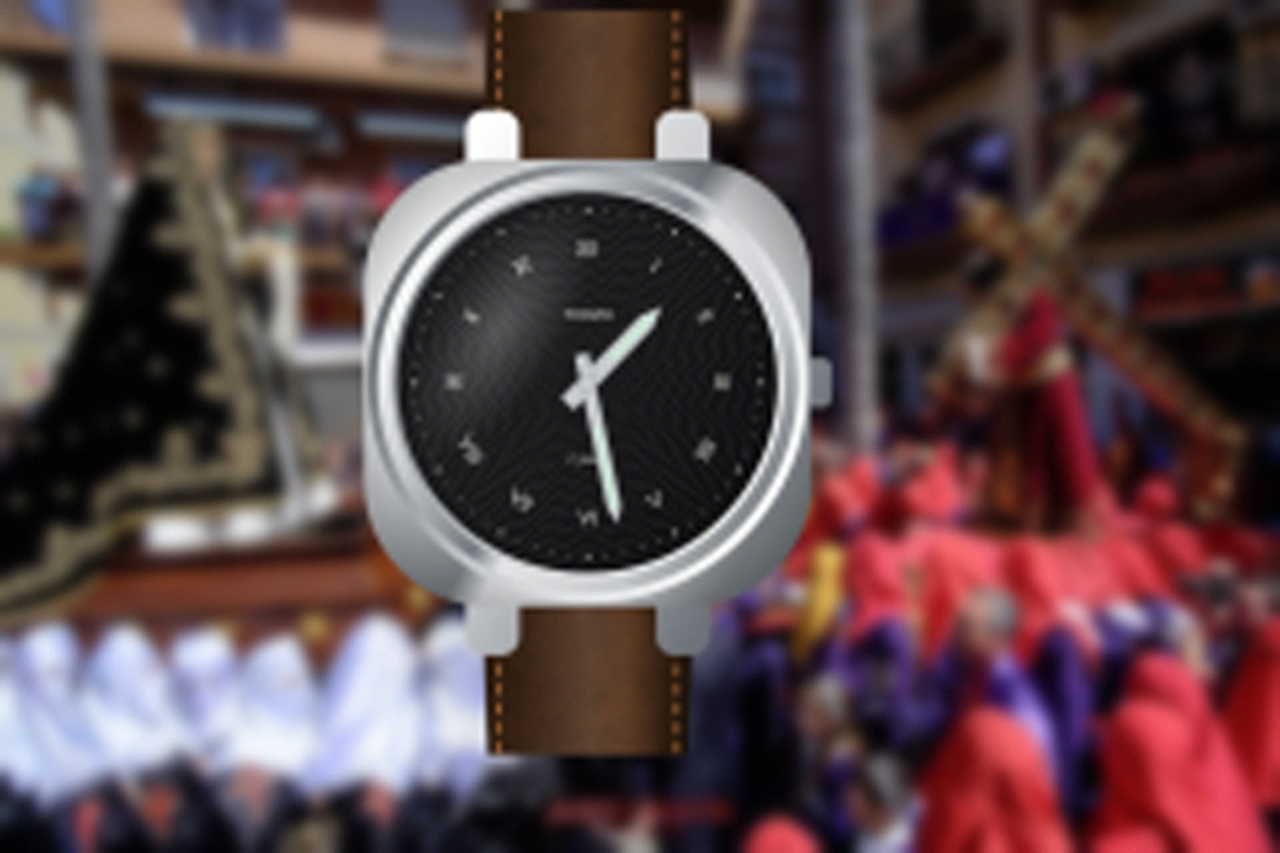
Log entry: 1:28
